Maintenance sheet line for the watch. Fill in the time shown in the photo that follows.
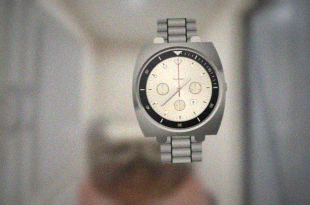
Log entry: 1:38
